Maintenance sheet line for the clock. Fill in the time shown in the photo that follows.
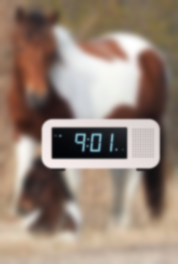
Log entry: 9:01
